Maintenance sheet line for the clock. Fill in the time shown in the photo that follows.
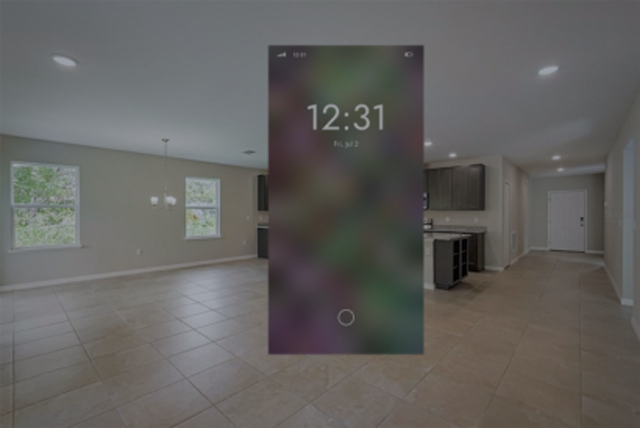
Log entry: 12:31
